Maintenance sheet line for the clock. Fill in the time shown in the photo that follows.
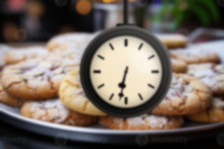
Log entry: 6:32
